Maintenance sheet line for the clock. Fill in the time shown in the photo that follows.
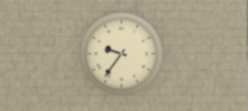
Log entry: 9:36
